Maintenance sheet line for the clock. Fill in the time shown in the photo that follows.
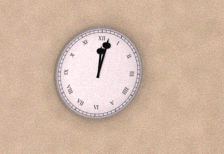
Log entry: 12:02
